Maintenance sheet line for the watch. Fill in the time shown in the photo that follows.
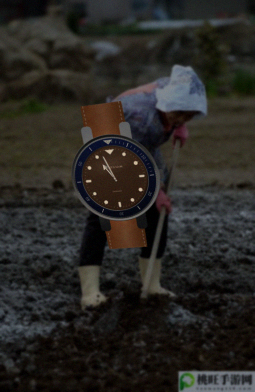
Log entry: 10:57
